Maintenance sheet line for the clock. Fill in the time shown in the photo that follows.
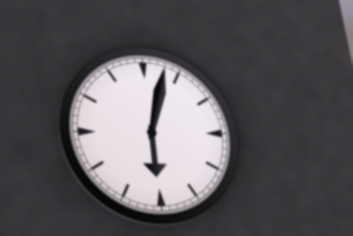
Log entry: 6:03
